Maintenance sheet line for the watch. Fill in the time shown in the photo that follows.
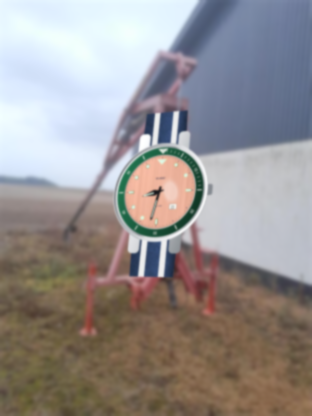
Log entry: 8:32
